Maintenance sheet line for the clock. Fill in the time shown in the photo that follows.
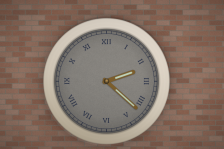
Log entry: 2:22
